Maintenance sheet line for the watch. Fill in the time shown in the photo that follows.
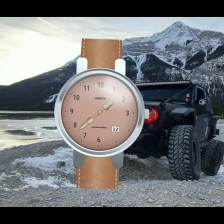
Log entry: 1:38
